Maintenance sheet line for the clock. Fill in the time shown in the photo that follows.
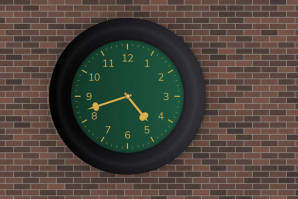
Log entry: 4:42
